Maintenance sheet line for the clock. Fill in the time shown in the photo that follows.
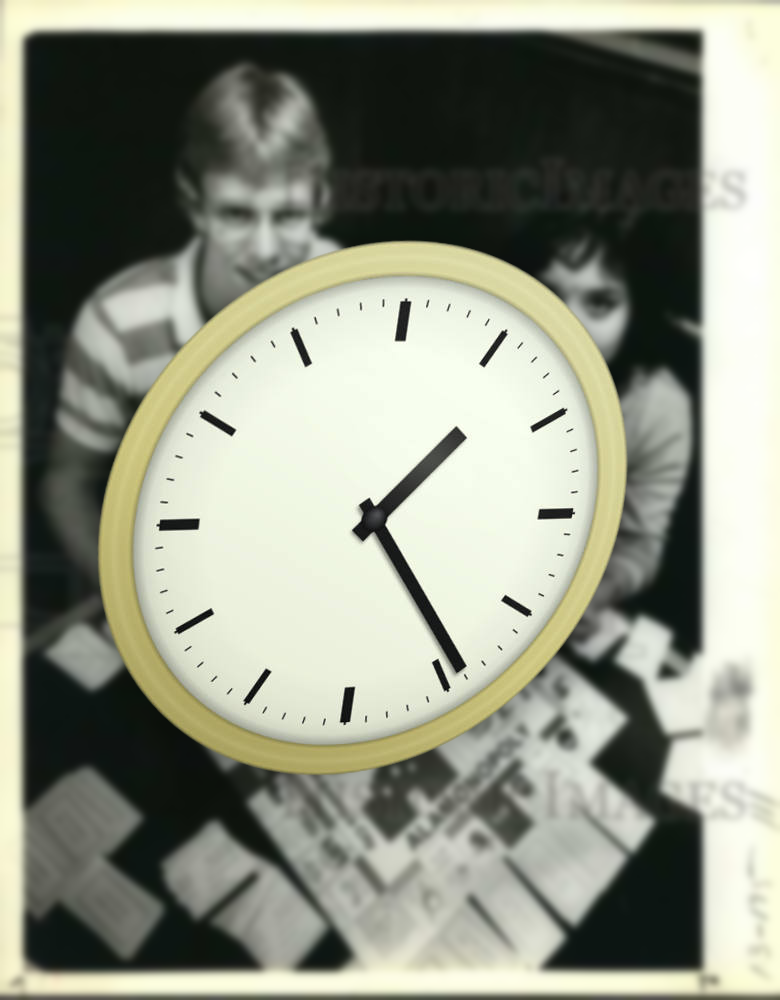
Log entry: 1:24
